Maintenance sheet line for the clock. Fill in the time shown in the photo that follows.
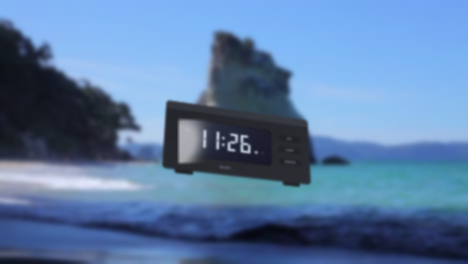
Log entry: 11:26
